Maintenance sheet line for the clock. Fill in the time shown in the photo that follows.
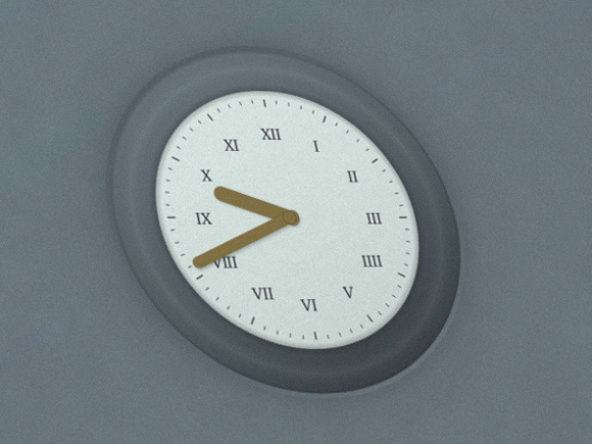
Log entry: 9:41
